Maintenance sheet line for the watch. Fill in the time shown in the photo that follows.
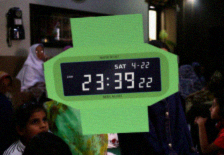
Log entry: 23:39:22
